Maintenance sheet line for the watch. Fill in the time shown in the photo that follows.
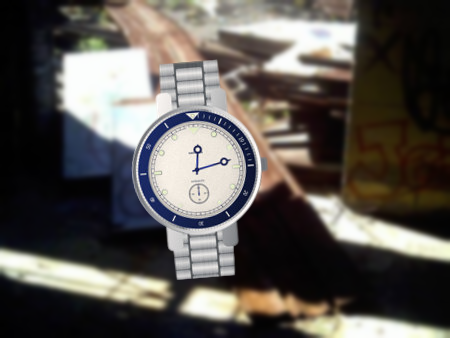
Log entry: 12:13
